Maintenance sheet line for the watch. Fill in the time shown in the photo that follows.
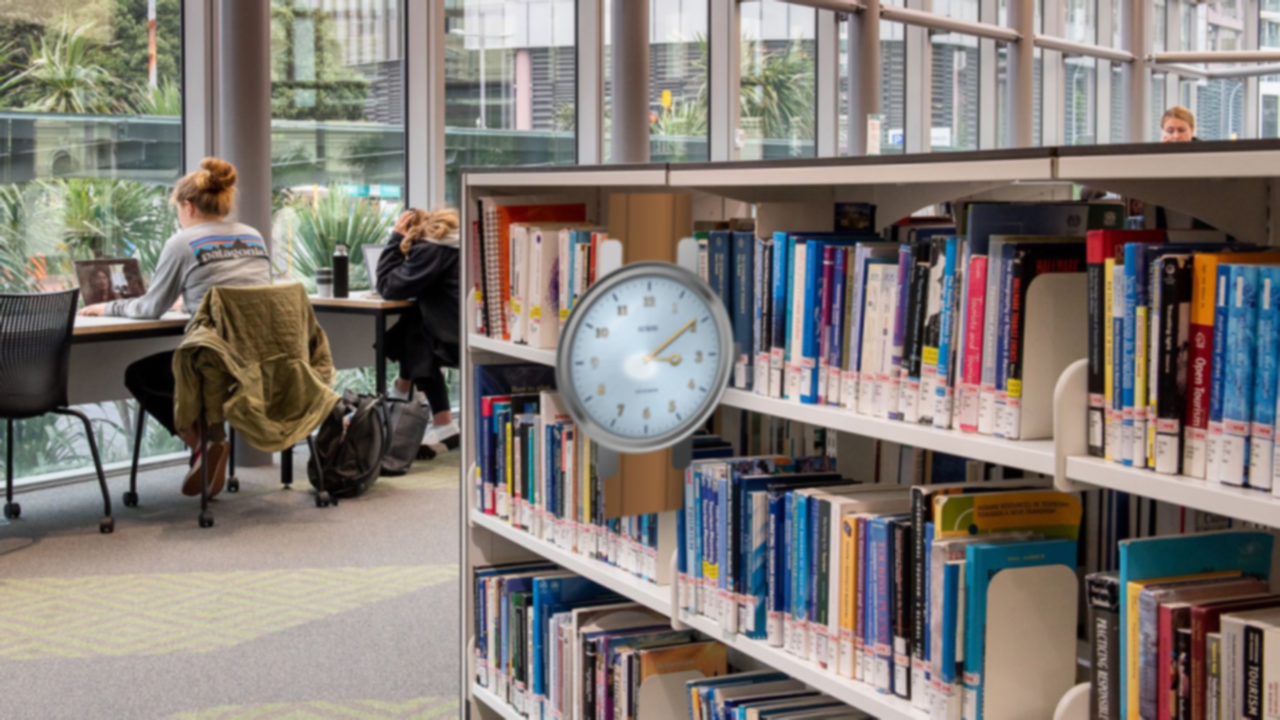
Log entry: 3:09
